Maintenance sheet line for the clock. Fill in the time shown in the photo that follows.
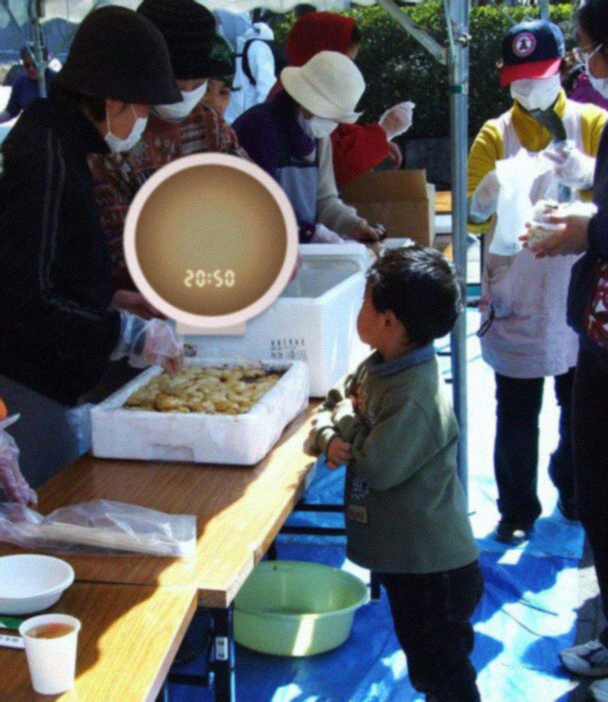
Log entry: 20:50
